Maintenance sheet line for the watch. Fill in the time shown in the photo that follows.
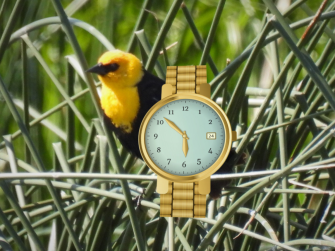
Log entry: 5:52
